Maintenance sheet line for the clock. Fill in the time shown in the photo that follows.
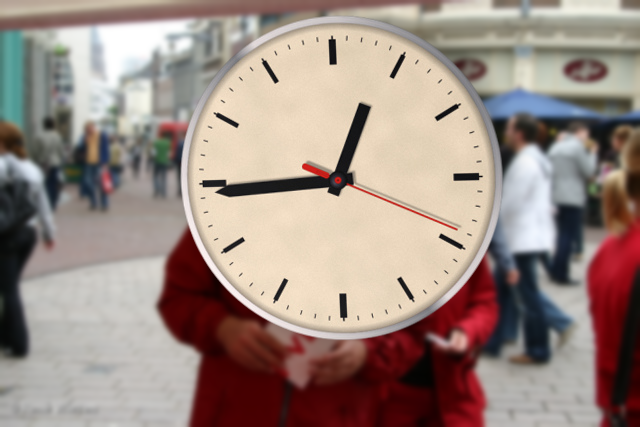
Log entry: 12:44:19
